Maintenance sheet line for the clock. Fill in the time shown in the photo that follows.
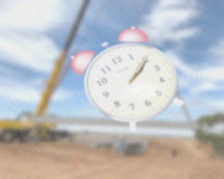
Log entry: 2:10
